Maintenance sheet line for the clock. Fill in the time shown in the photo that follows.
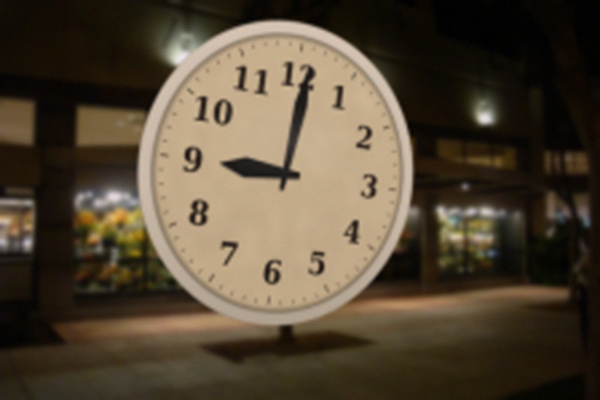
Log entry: 9:01
